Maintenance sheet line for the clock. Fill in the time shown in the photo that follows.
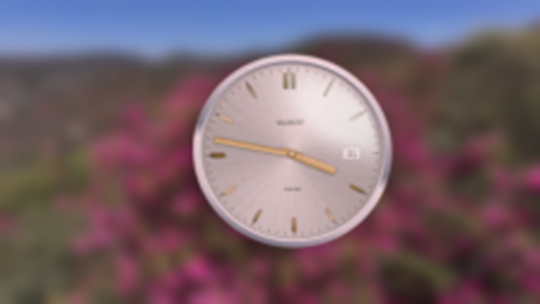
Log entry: 3:47
